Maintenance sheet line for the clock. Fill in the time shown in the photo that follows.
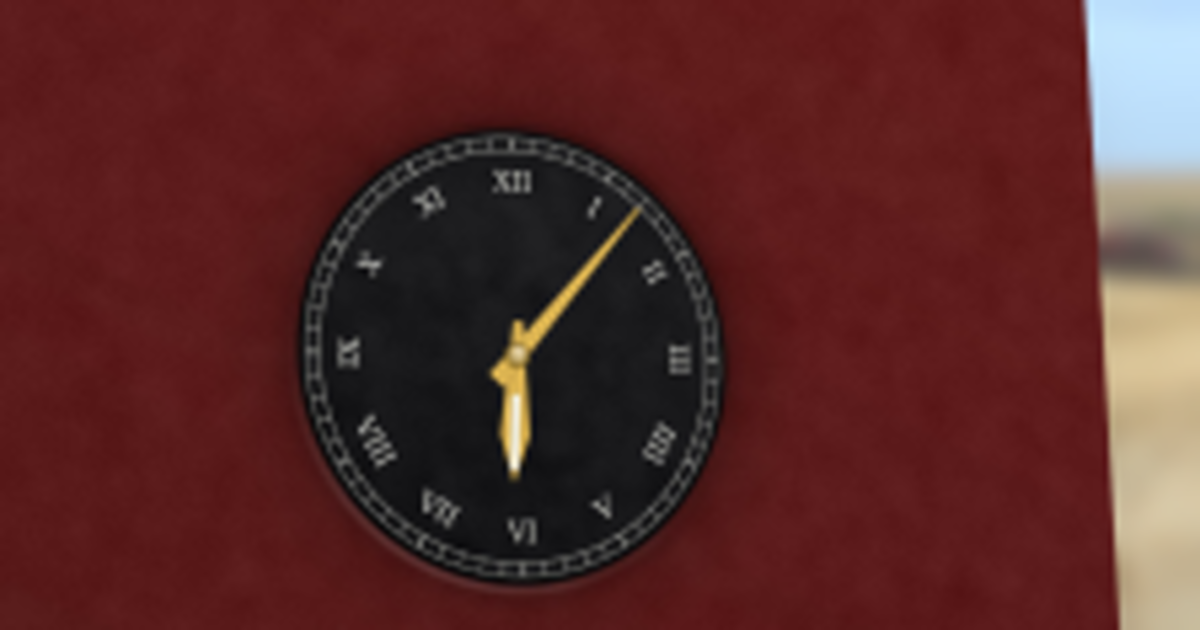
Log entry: 6:07
